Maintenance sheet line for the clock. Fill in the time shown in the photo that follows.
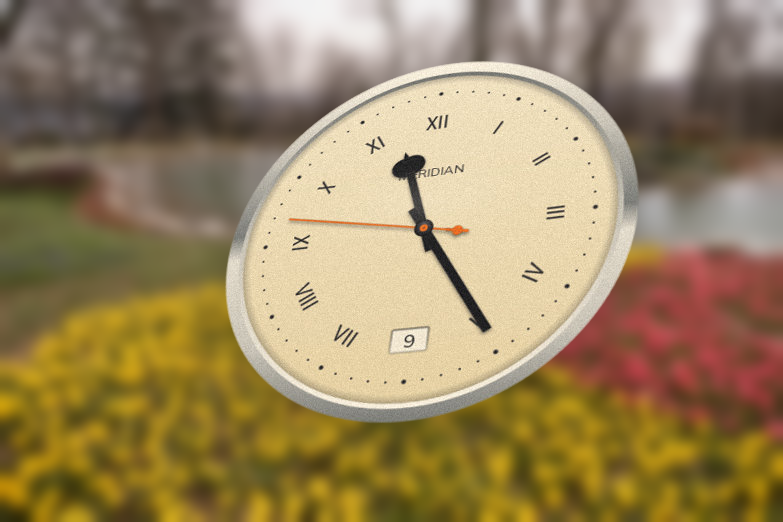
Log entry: 11:24:47
